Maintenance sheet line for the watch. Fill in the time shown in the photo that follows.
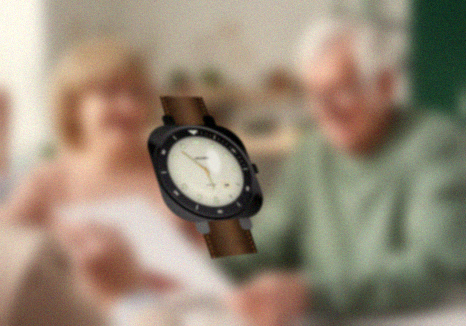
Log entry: 5:53
